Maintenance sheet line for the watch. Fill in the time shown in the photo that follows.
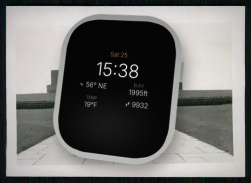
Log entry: 15:38
